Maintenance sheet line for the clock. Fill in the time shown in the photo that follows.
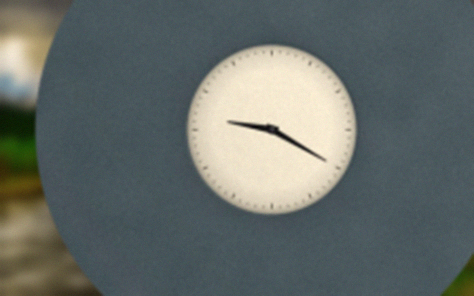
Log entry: 9:20
